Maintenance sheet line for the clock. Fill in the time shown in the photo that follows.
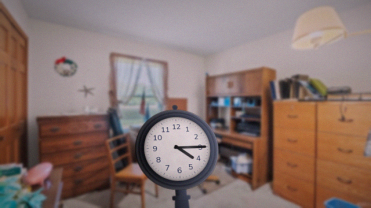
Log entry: 4:15
